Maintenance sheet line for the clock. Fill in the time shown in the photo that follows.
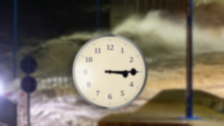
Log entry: 3:15
